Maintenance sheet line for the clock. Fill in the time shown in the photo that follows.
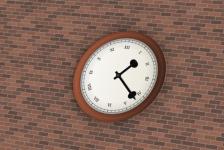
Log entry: 1:22
